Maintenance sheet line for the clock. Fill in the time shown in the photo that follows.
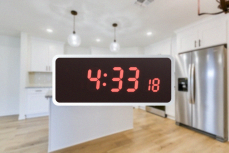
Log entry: 4:33:18
